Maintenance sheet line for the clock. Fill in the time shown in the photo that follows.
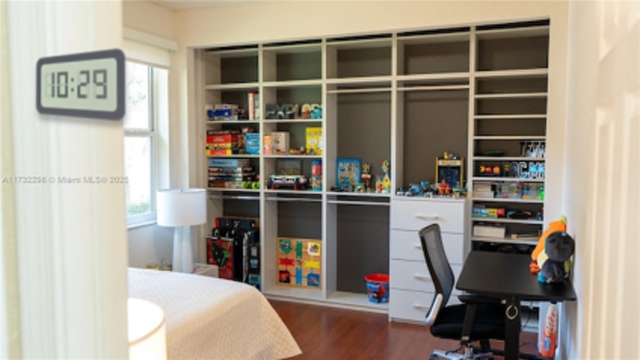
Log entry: 10:29
